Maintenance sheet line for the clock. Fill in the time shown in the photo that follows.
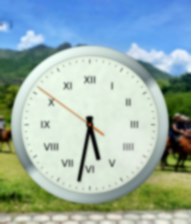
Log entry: 5:31:51
